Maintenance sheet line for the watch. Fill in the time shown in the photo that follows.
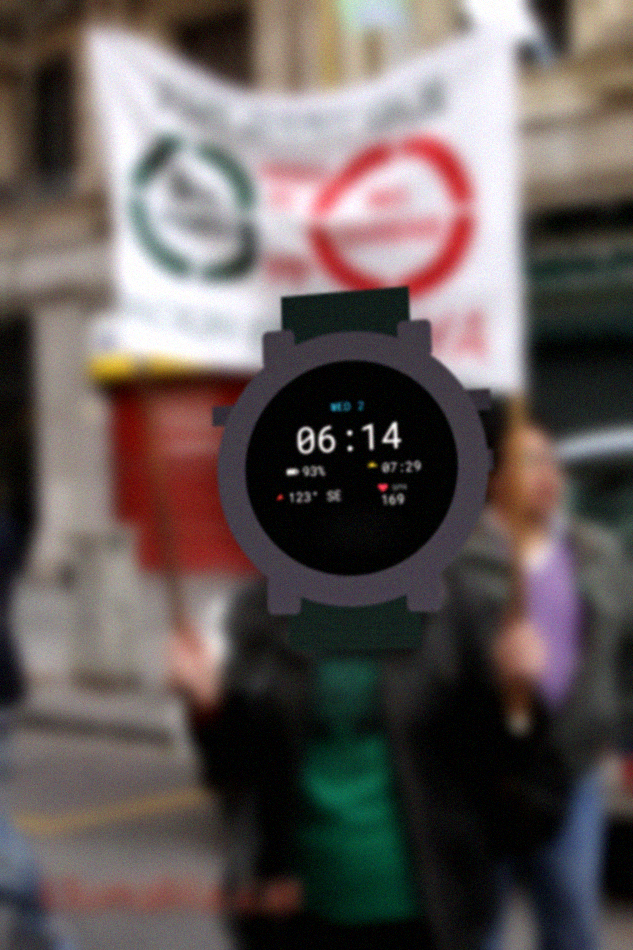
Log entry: 6:14
